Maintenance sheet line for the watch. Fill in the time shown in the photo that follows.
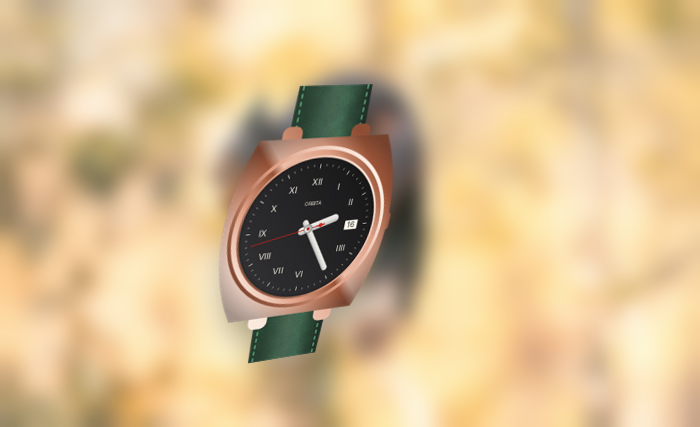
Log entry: 2:24:43
